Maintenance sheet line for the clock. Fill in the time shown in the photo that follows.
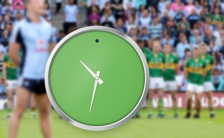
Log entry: 10:32
